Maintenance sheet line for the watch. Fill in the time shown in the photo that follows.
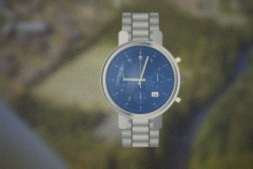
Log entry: 9:03
